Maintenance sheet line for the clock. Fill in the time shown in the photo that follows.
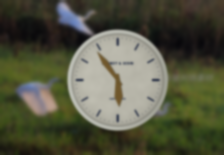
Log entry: 5:54
